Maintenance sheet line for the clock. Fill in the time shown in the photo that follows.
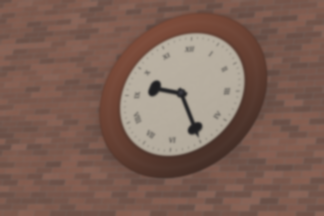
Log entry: 9:25
